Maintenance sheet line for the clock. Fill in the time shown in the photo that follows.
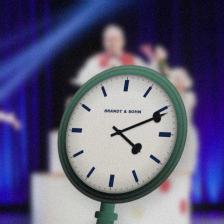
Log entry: 4:11
